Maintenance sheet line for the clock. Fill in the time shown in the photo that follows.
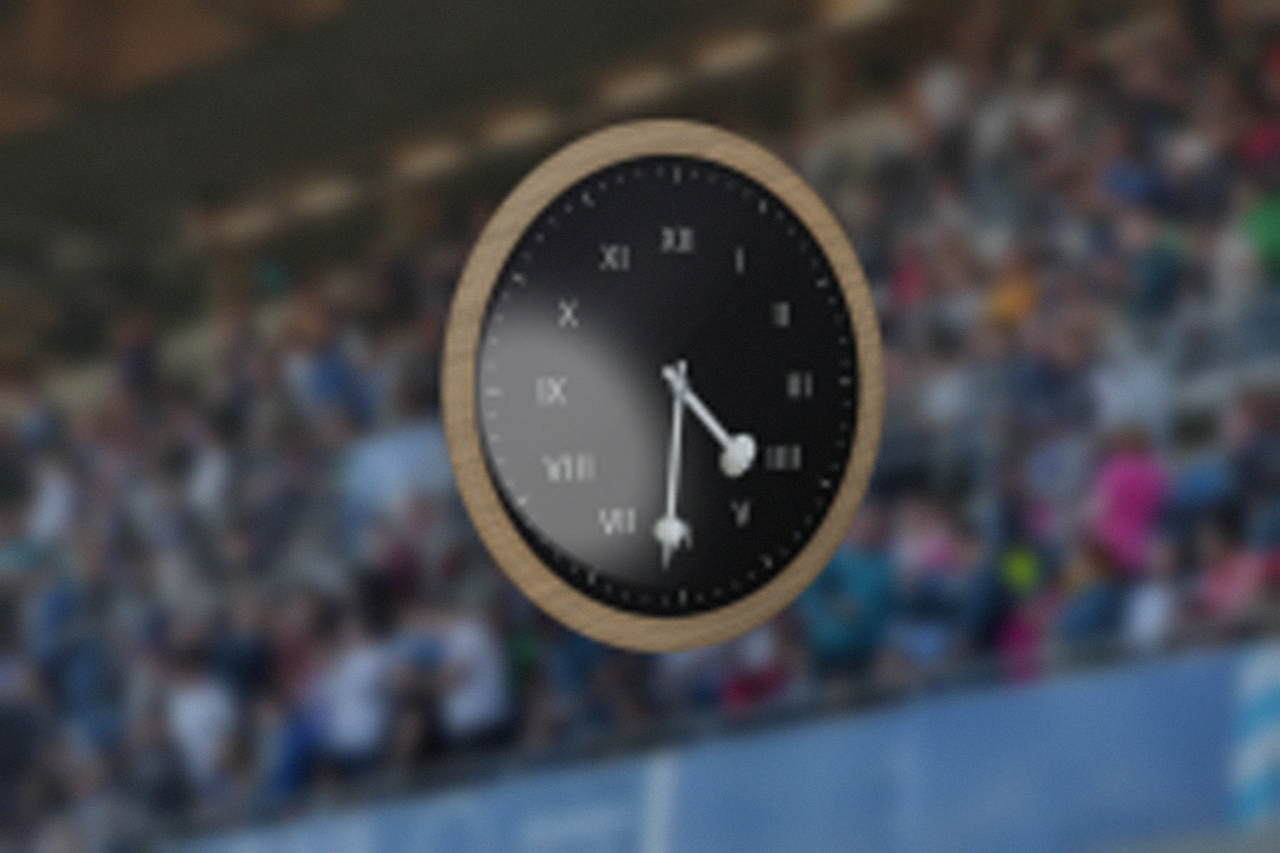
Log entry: 4:31
